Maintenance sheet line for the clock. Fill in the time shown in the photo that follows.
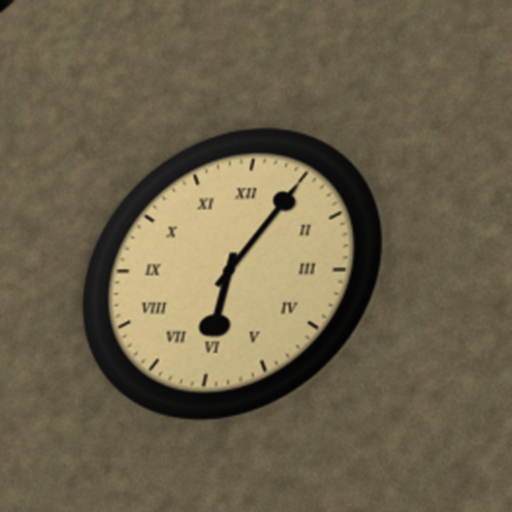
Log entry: 6:05
